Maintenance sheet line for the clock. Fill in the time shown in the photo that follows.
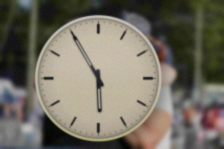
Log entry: 5:55
